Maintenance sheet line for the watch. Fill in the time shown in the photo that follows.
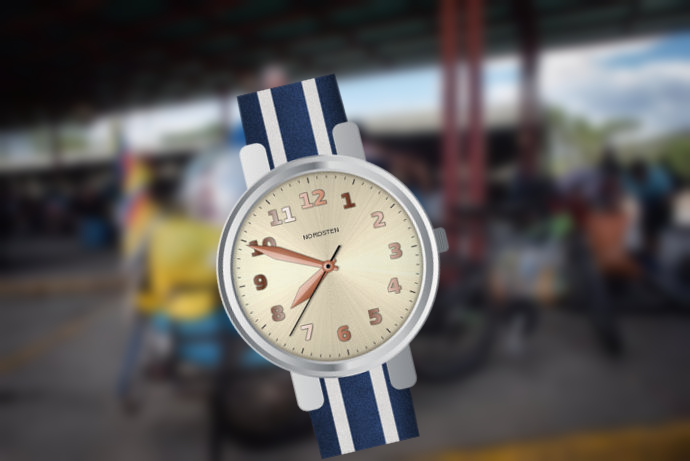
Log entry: 7:49:37
